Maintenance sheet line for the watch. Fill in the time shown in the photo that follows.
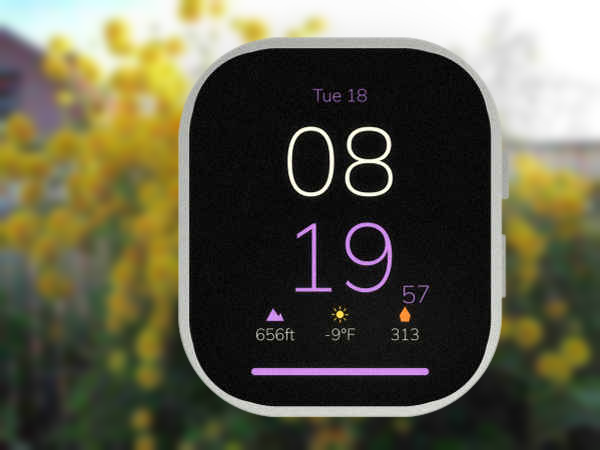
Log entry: 8:19:57
